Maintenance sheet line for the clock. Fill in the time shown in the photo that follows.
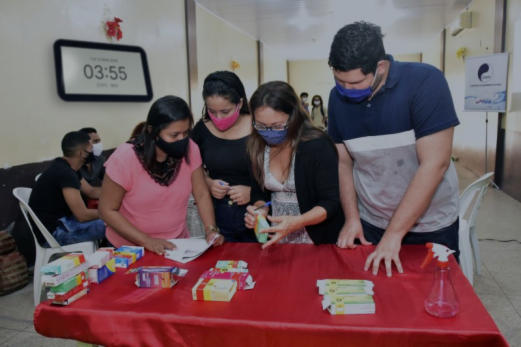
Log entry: 3:55
